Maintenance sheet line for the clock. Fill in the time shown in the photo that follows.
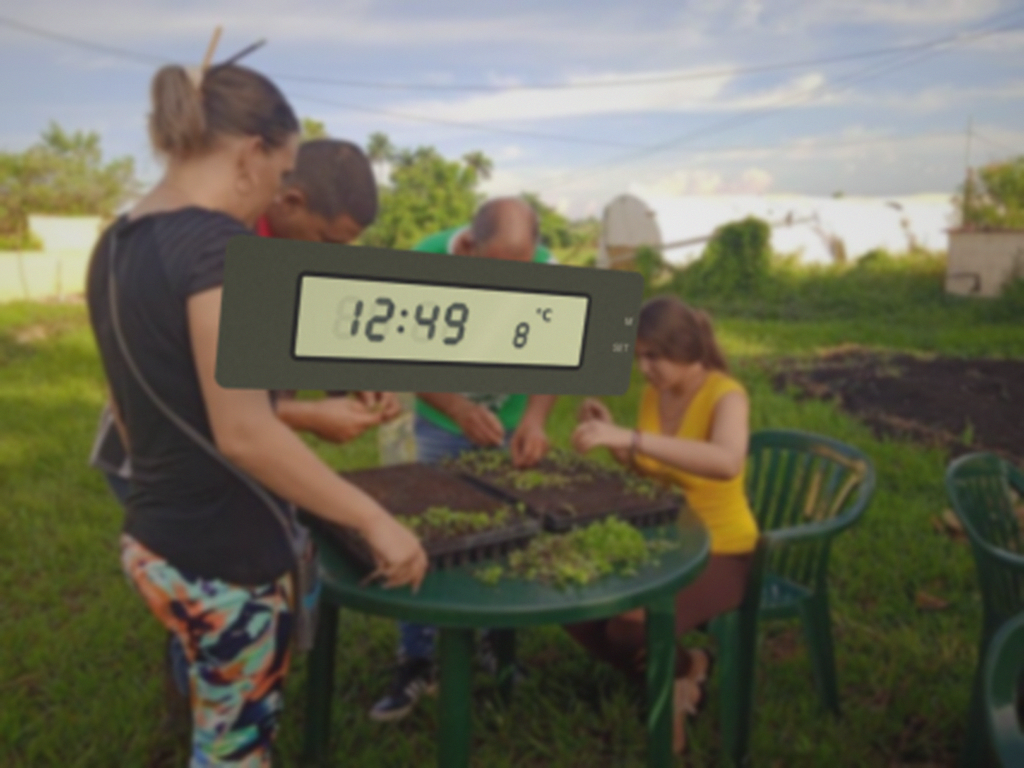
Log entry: 12:49
